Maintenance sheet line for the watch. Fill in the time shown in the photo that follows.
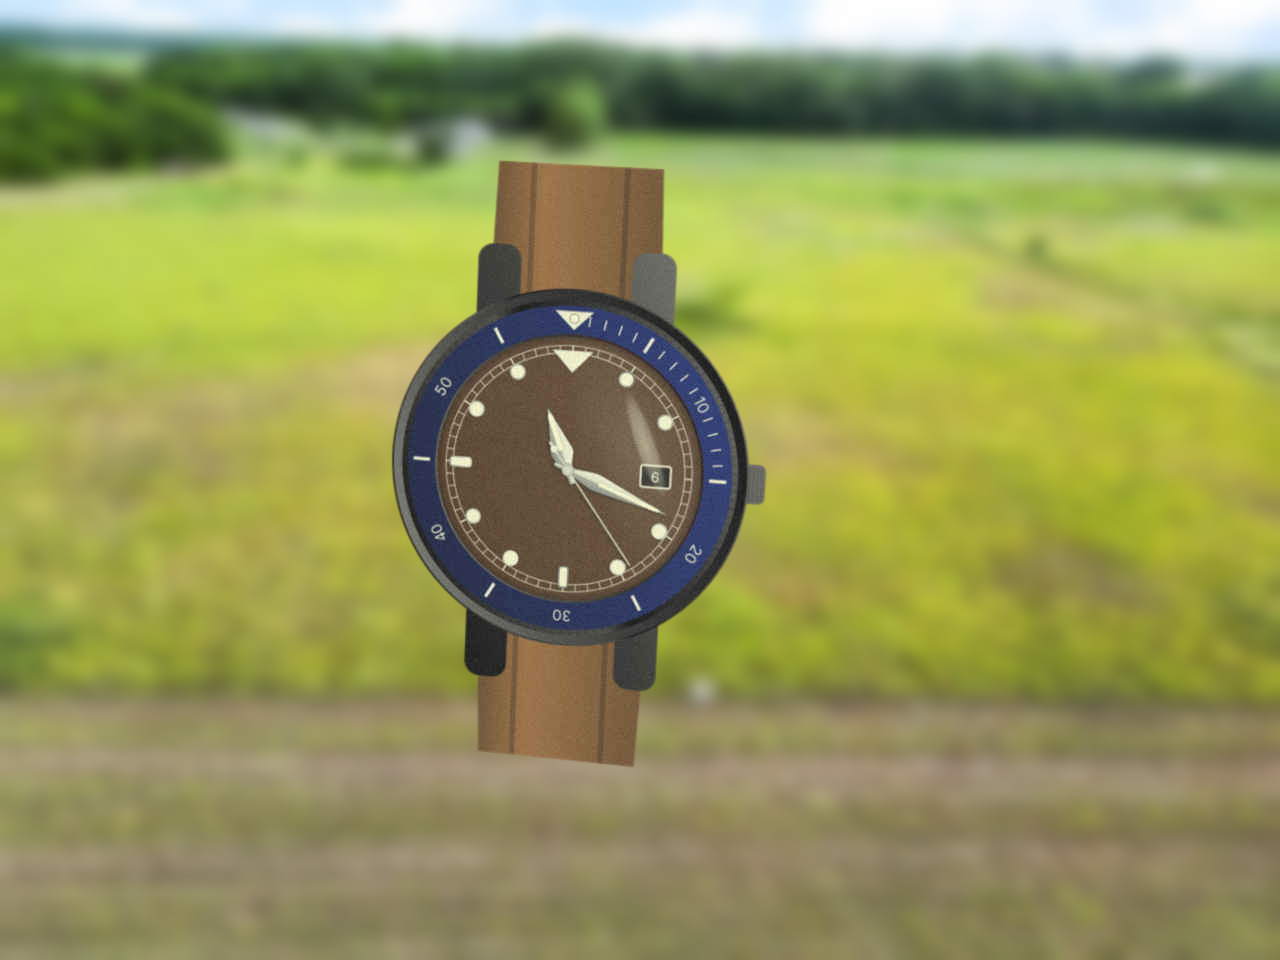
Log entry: 11:18:24
